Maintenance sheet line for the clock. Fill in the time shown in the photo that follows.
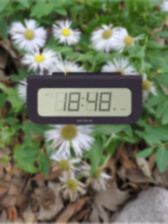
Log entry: 18:48
